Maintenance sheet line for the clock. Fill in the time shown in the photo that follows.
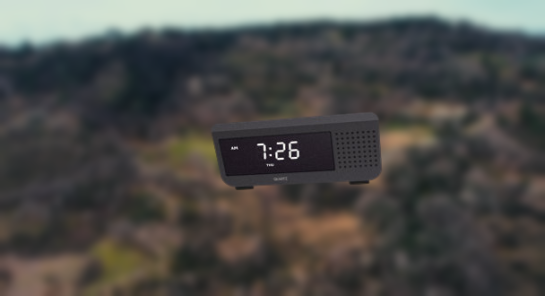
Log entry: 7:26
